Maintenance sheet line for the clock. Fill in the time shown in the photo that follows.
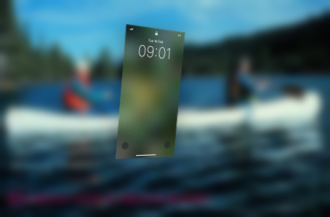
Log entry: 9:01
